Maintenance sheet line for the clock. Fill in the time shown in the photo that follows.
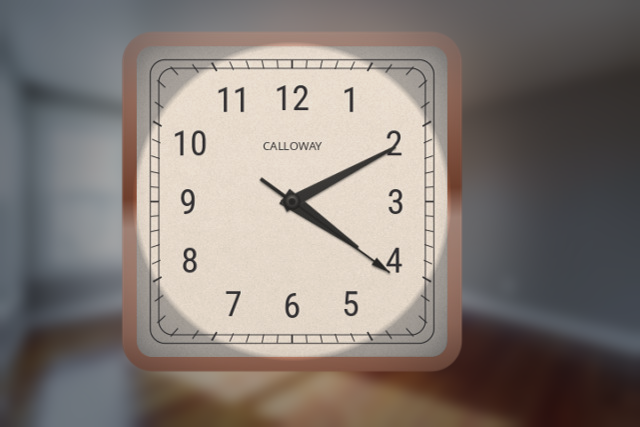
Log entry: 4:10:21
